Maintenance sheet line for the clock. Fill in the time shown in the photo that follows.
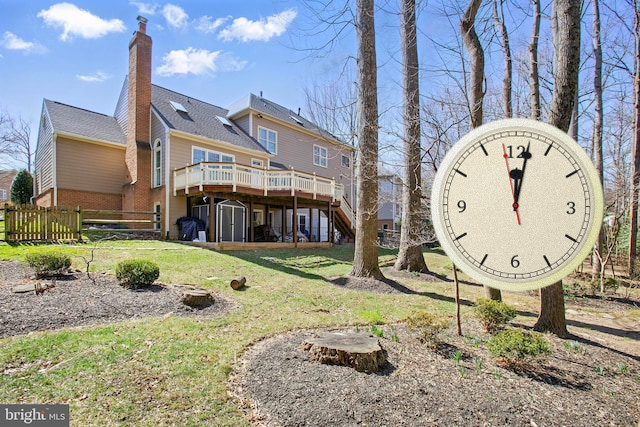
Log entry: 12:01:58
